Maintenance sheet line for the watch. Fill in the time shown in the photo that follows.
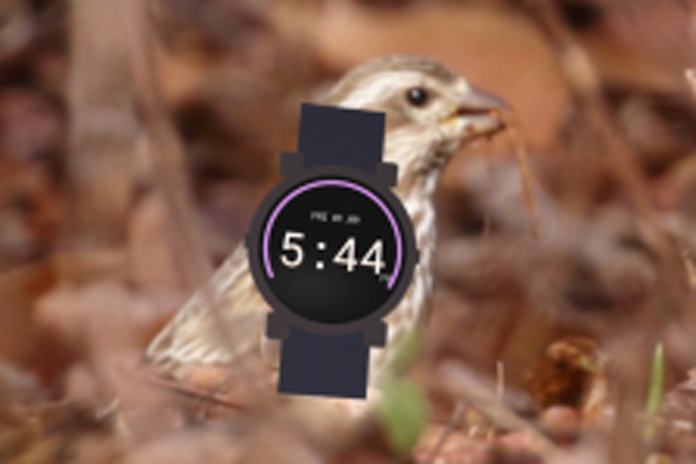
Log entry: 5:44
